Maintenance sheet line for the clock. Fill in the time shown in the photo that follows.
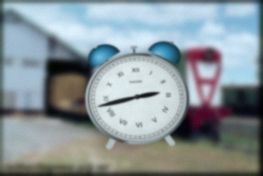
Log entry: 2:43
